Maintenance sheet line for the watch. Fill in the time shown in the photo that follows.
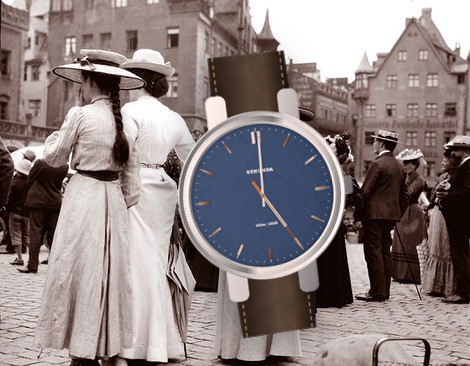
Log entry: 5:00:25
